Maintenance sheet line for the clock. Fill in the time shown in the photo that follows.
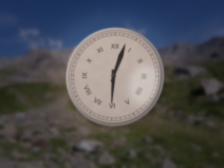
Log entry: 6:03
